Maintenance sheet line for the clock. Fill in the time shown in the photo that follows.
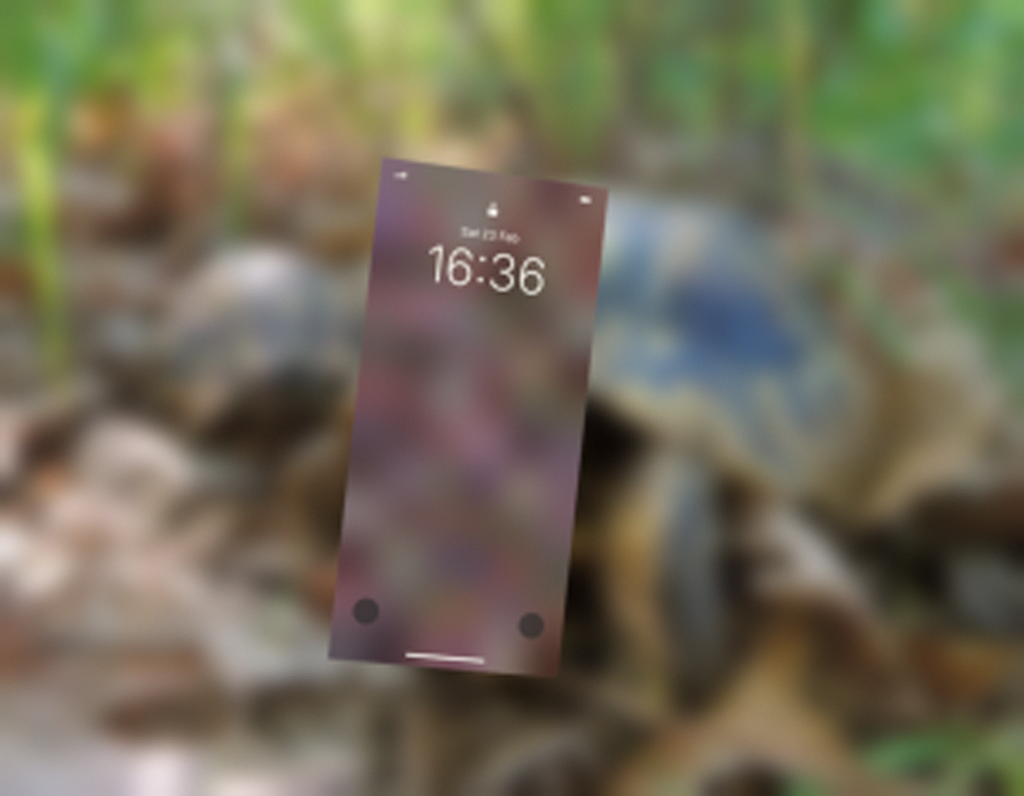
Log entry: 16:36
